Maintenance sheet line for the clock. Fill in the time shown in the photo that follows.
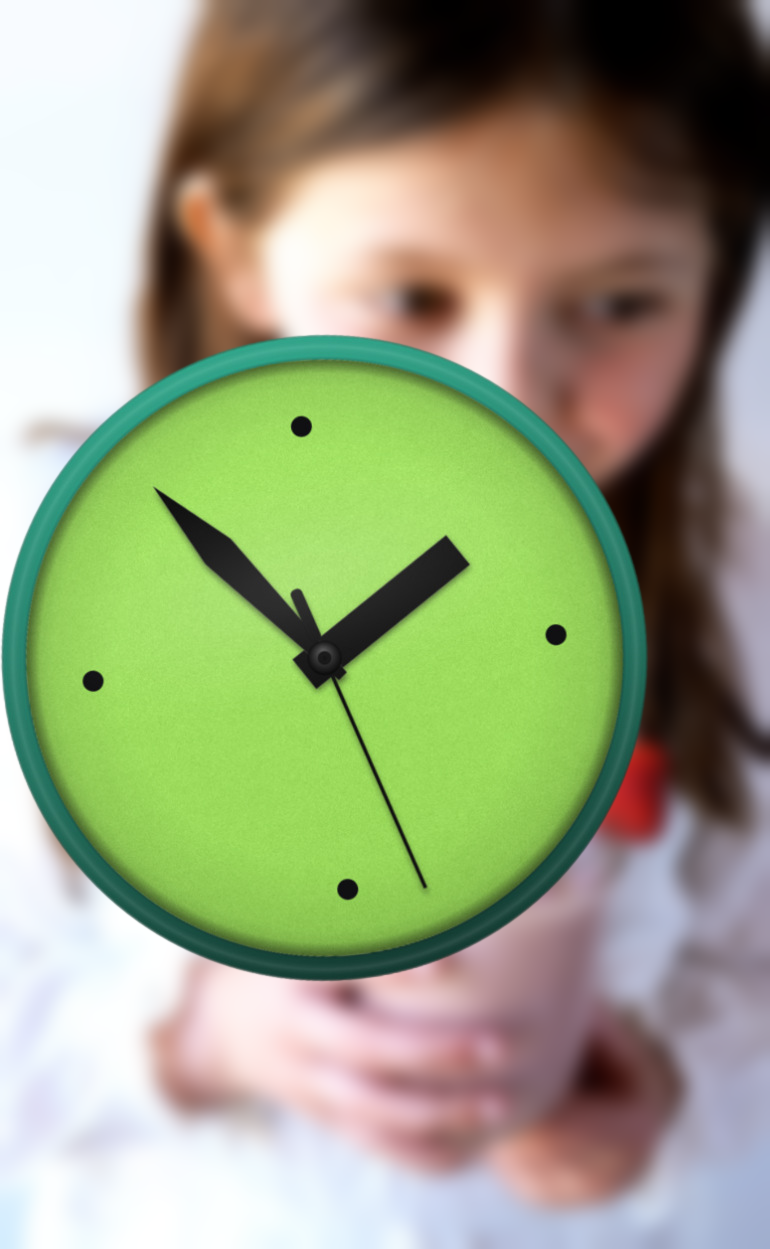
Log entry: 1:53:27
